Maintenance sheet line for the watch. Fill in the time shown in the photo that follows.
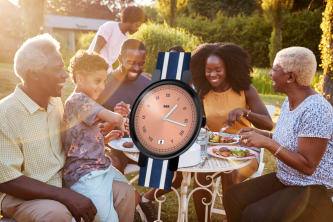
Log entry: 1:17
